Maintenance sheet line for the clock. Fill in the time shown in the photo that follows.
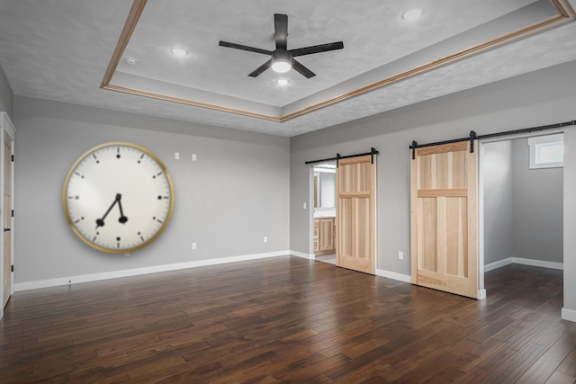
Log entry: 5:36
